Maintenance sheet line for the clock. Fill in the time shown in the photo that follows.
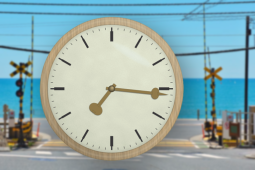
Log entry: 7:16
